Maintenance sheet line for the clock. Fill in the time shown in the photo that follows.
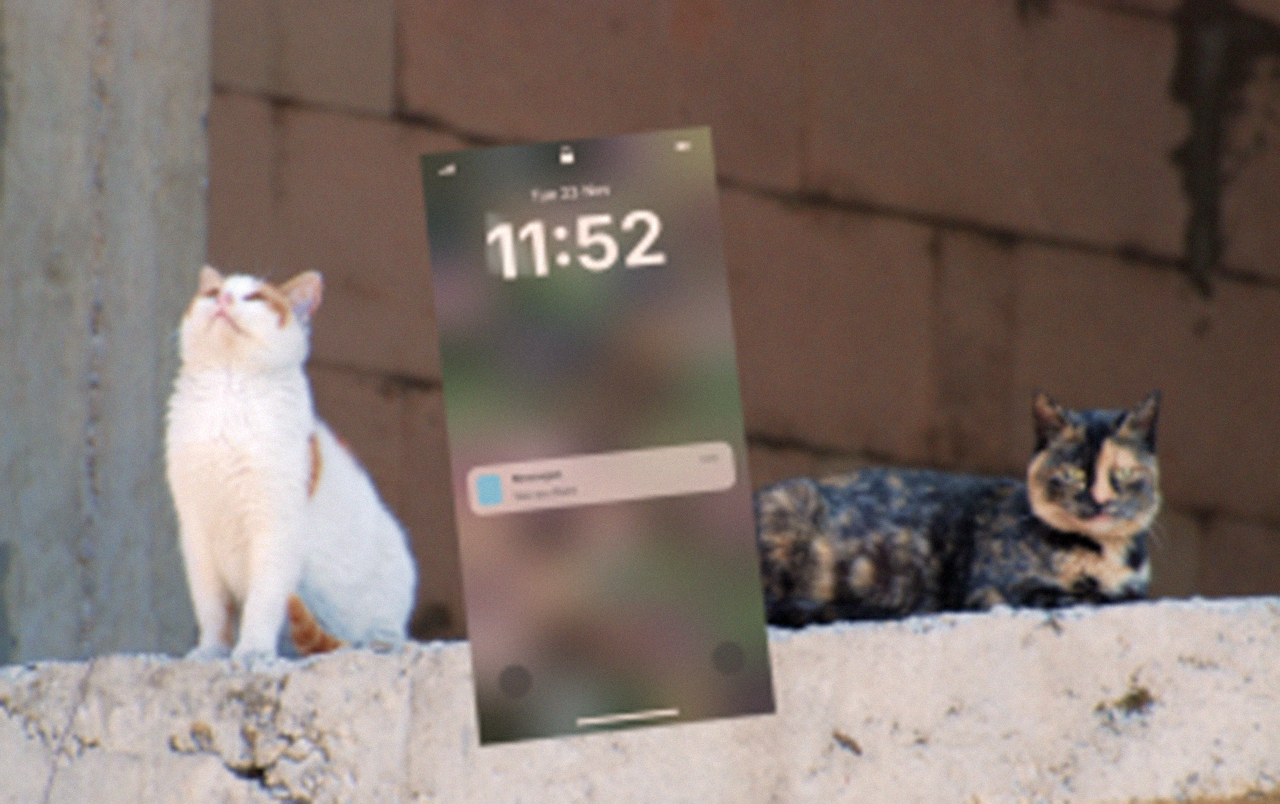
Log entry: 11:52
